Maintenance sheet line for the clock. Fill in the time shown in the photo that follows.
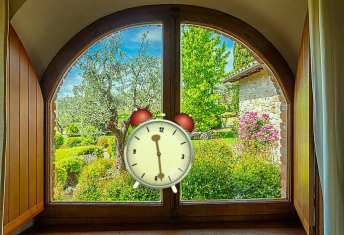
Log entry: 11:28
